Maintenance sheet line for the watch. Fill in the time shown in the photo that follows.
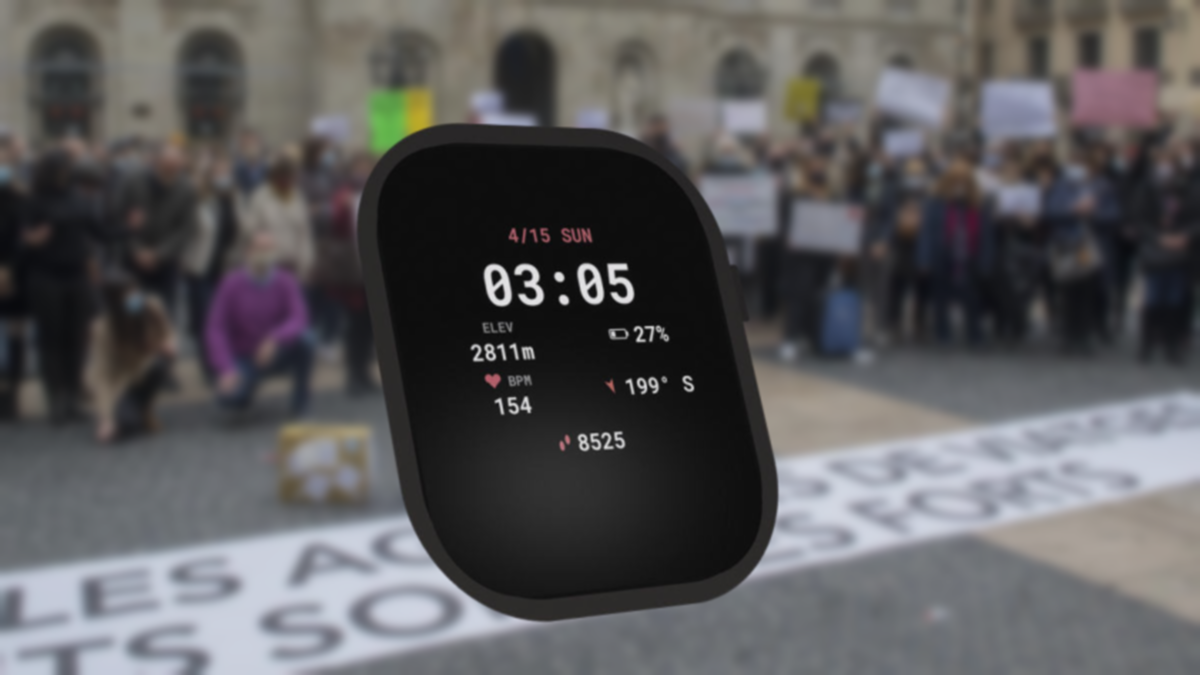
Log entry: 3:05
